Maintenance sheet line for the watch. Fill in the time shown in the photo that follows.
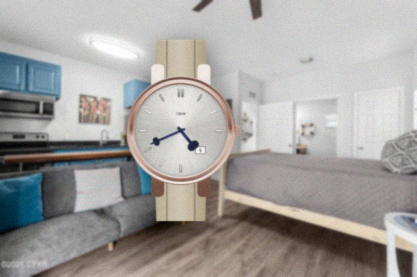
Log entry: 4:41
